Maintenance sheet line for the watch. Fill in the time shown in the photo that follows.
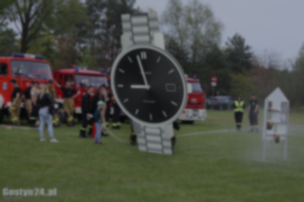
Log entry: 8:58
